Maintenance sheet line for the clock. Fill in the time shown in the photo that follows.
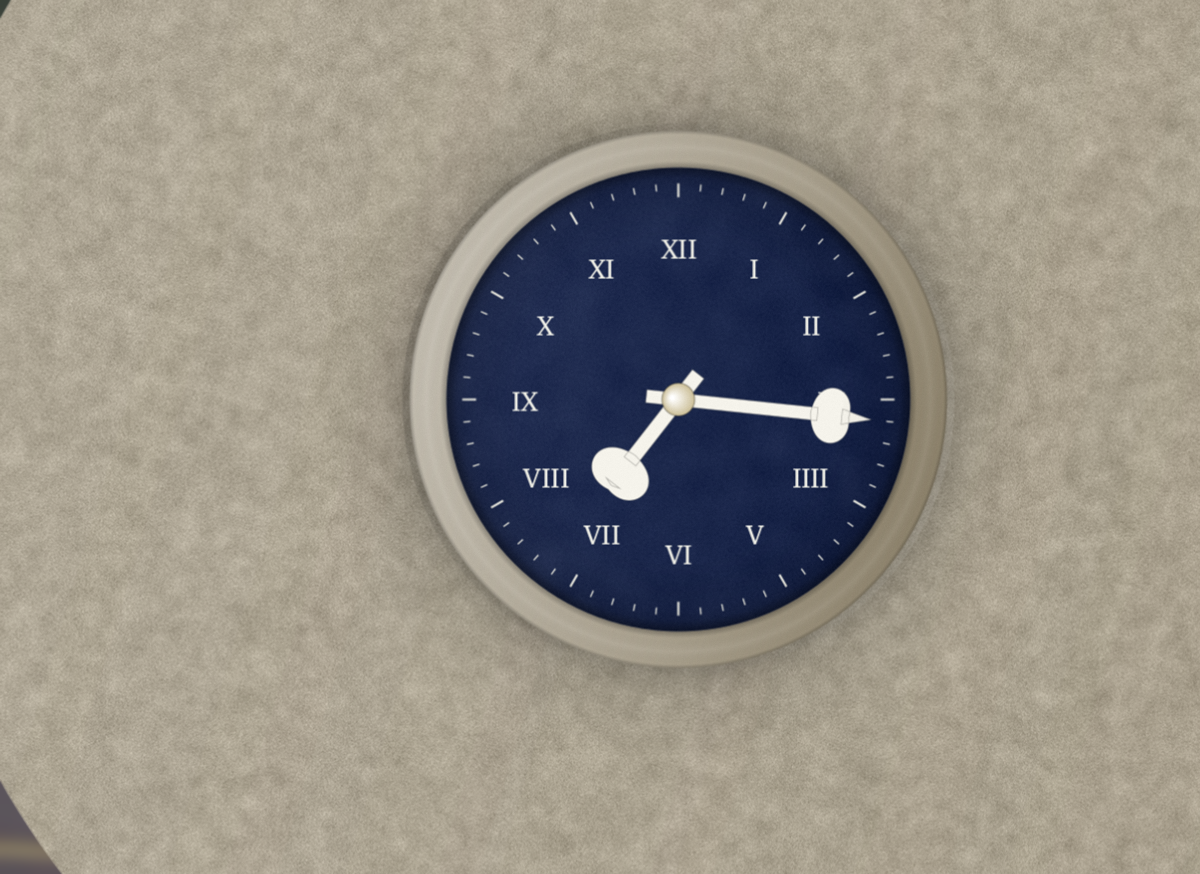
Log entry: 7:16
